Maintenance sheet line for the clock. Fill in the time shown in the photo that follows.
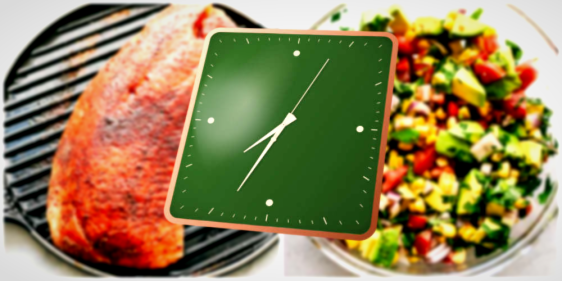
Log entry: 7:34:04
